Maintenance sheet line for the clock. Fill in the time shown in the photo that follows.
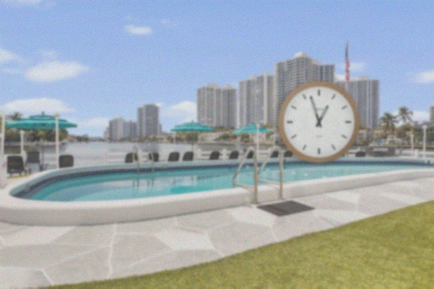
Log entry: 12:57
